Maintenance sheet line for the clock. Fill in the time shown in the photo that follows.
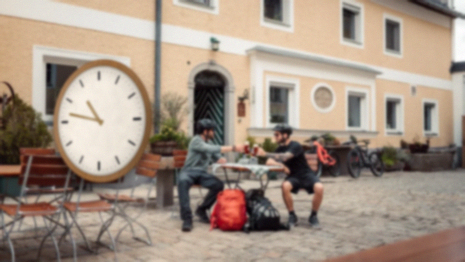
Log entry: 10:47
